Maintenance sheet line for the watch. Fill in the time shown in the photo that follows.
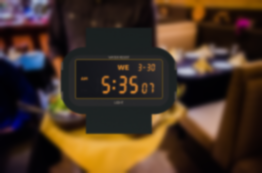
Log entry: 5:35:07
